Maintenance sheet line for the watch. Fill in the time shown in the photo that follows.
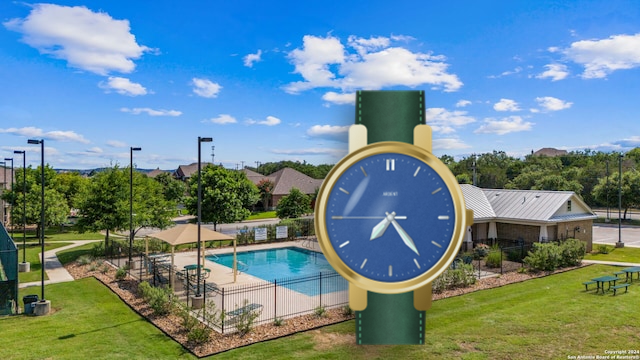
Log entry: 7:23:45
